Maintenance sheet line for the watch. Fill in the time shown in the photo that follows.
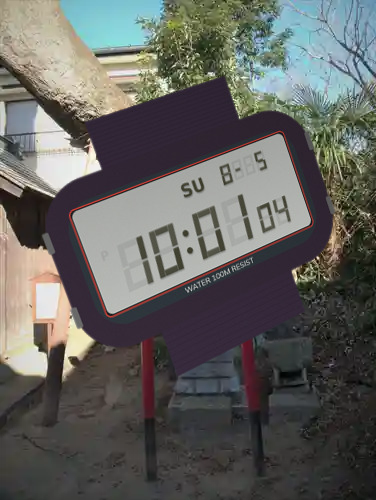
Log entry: 10:01:04
